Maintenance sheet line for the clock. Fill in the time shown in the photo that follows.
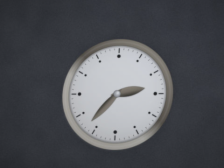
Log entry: 2:37
